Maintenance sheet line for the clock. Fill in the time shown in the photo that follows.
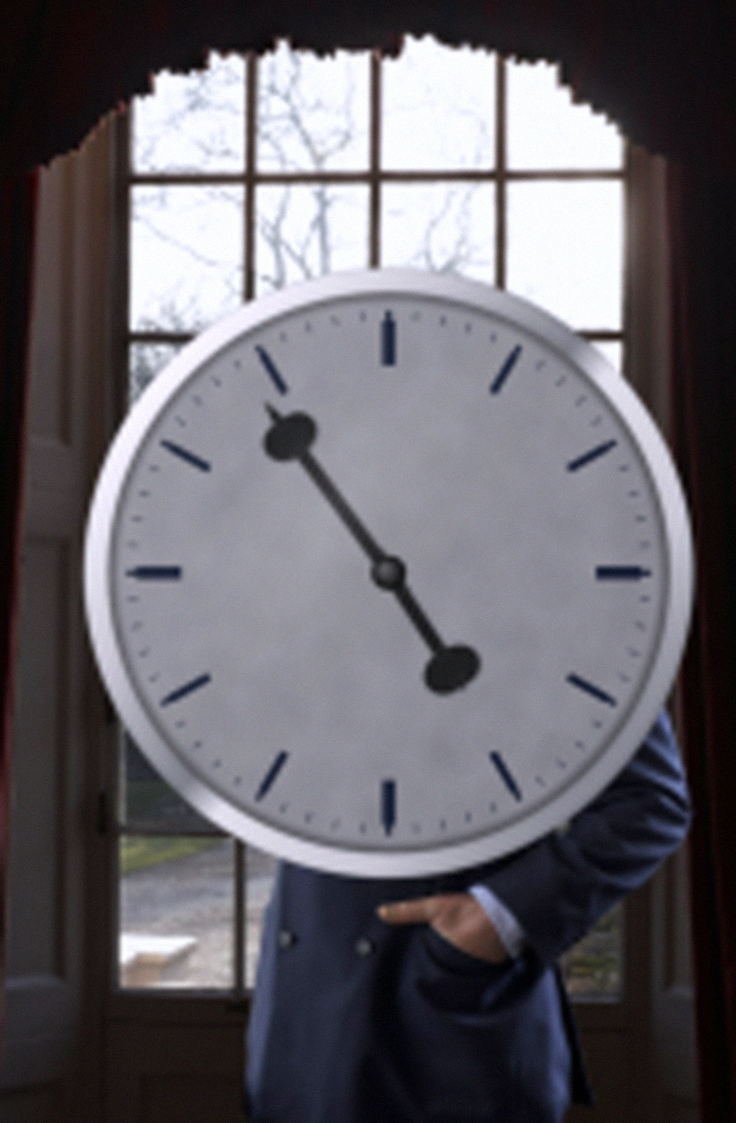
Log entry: 4:54
